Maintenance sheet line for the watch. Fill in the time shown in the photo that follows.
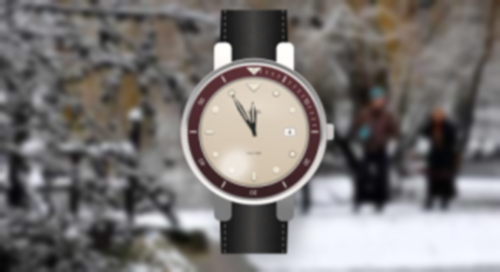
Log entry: 11:55
